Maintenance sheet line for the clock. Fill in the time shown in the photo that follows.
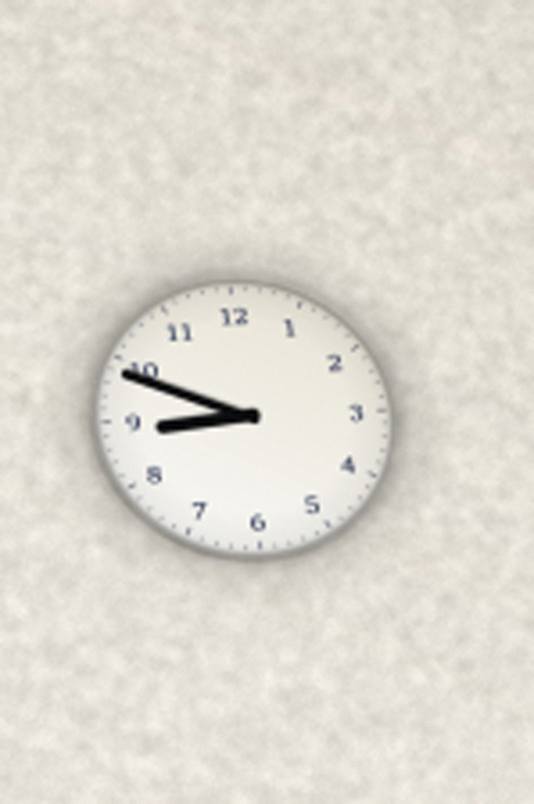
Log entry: 8:49
